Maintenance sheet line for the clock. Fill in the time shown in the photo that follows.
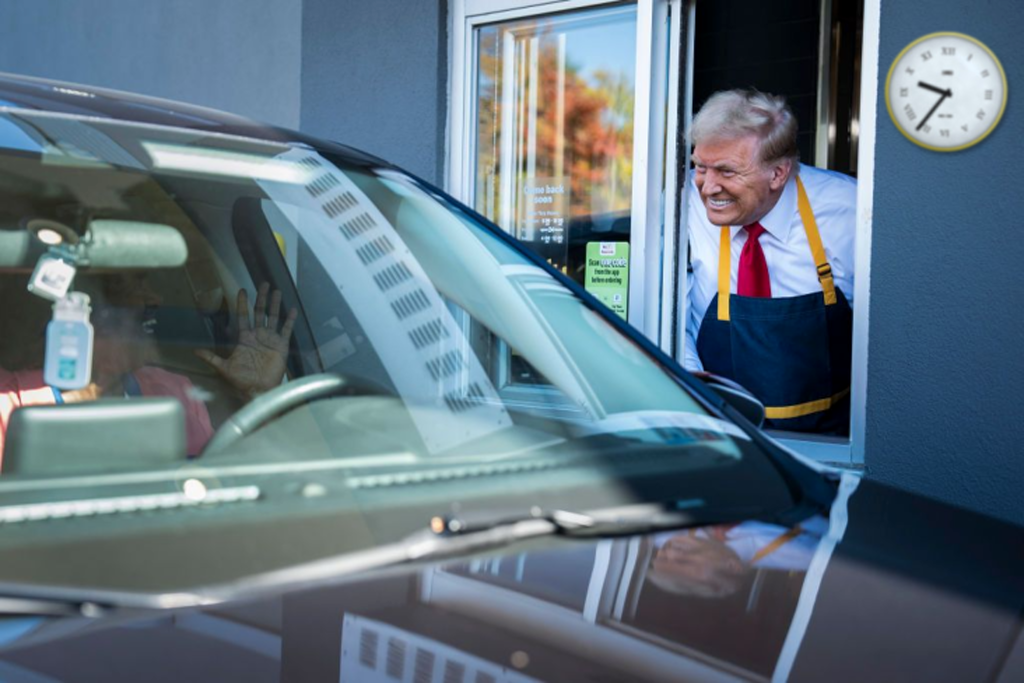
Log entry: 9:36
